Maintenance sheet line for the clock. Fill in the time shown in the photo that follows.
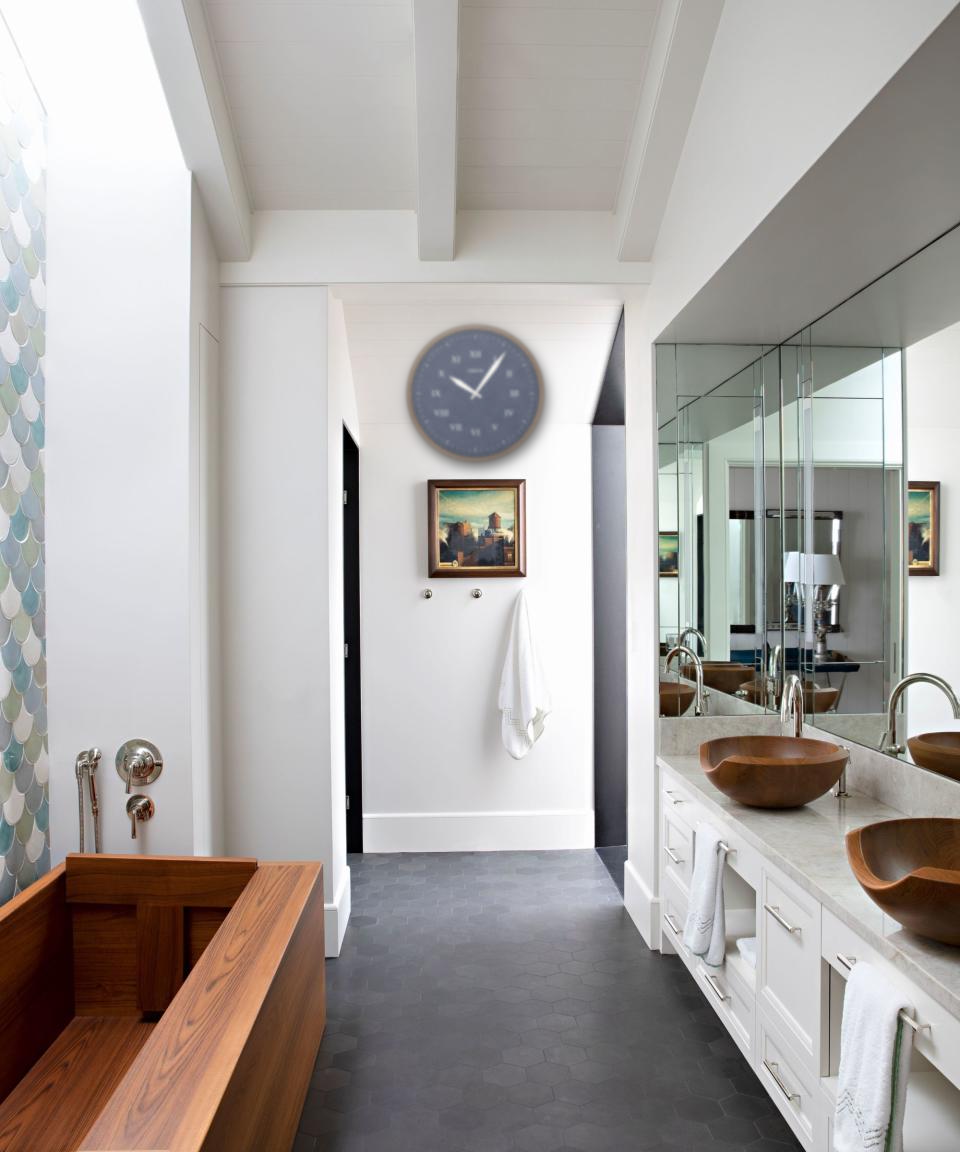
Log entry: 10:06
